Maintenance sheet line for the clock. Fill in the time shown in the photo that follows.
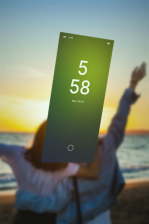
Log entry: 5:58
